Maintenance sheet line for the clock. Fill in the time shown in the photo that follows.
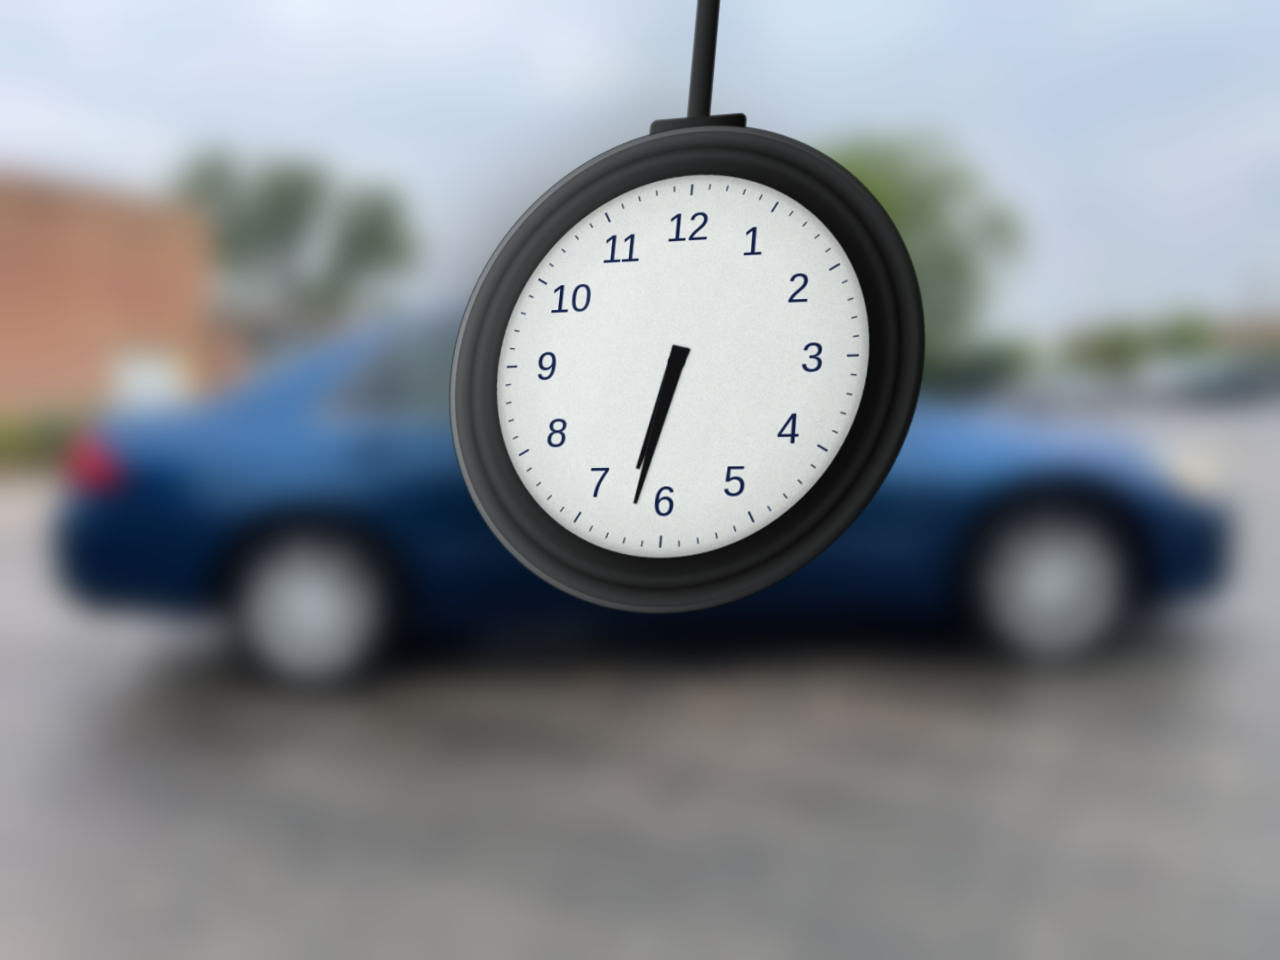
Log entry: 6:32
